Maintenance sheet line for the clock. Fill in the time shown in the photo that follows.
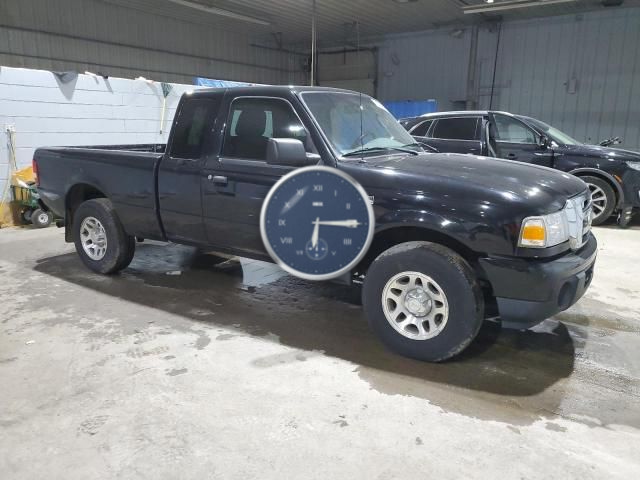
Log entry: 6:15
